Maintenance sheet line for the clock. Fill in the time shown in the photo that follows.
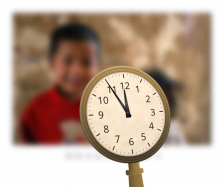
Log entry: 11:55
